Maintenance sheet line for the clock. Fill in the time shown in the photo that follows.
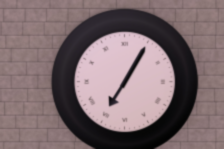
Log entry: 7:05
